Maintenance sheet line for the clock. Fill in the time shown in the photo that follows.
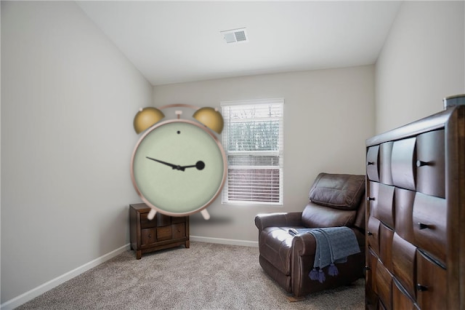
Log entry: 2:48
